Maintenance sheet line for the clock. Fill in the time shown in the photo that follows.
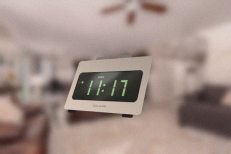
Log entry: 11:17
